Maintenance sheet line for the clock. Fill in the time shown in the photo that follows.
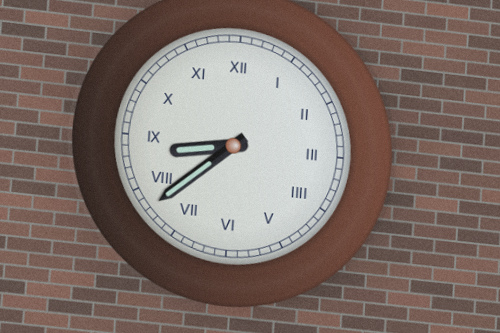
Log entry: 8:38
